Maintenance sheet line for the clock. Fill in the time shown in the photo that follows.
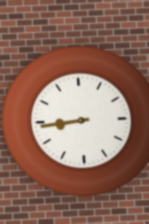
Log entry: 8:44
